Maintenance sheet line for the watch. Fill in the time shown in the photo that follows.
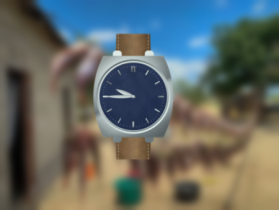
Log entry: 9:45
